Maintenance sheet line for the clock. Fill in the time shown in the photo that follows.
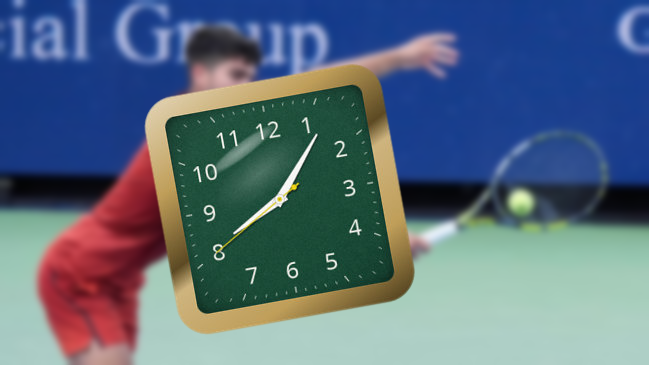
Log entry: 8:06:40
